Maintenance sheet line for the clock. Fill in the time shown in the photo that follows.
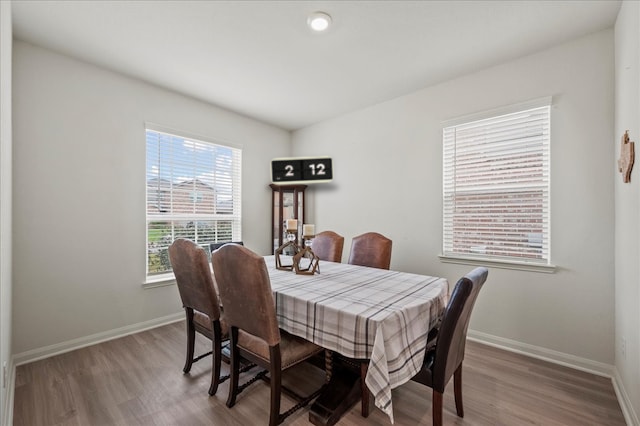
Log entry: 2:12
